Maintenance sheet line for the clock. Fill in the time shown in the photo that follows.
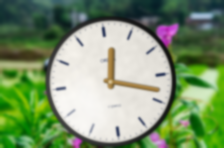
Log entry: 12:18
